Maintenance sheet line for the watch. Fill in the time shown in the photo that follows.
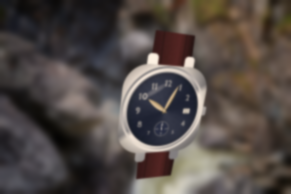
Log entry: 10:04
